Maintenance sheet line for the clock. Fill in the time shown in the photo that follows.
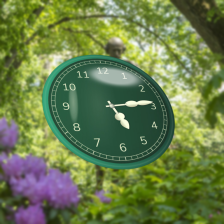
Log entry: 5:14
